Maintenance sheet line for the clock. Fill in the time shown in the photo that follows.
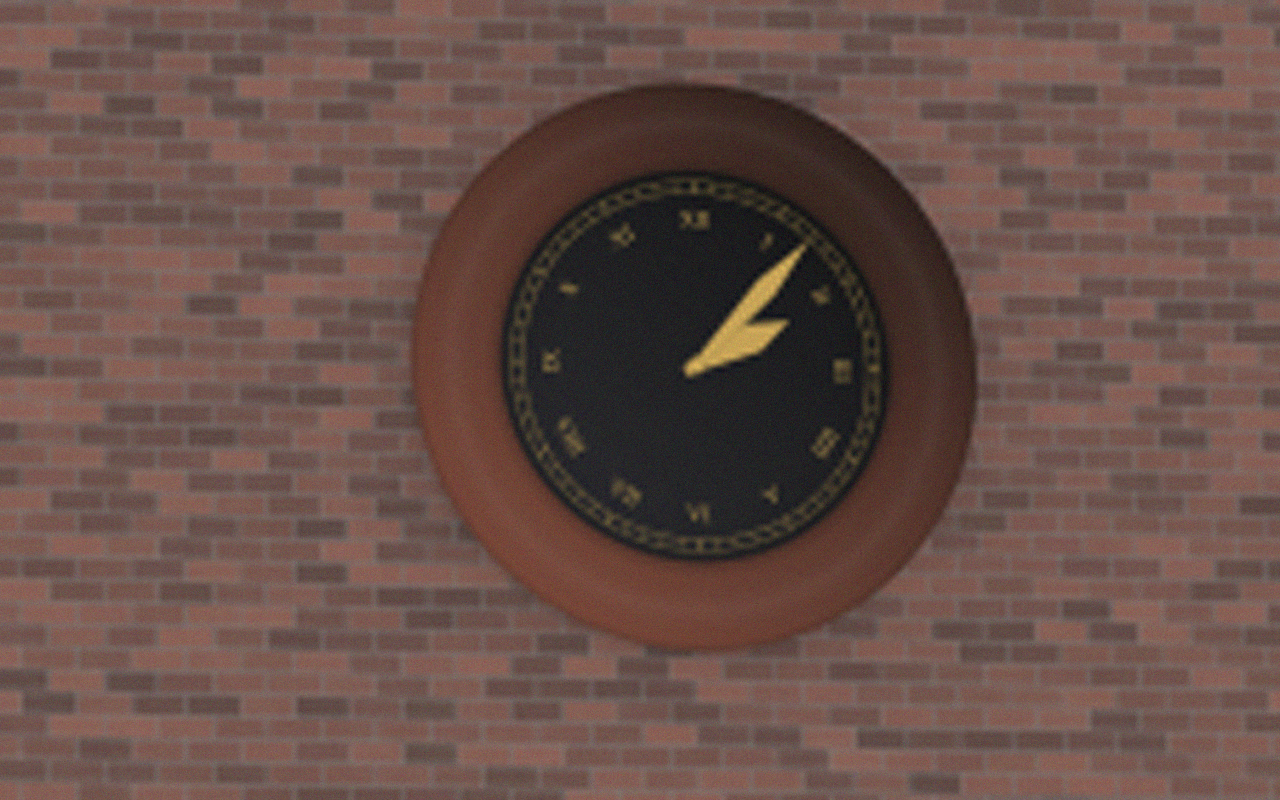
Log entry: 2:07
